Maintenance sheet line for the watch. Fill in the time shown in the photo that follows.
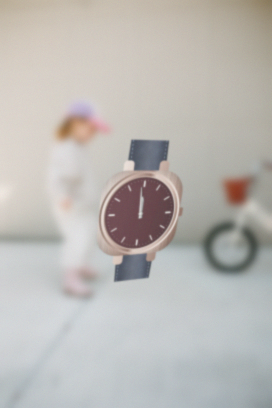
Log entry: 11:59
